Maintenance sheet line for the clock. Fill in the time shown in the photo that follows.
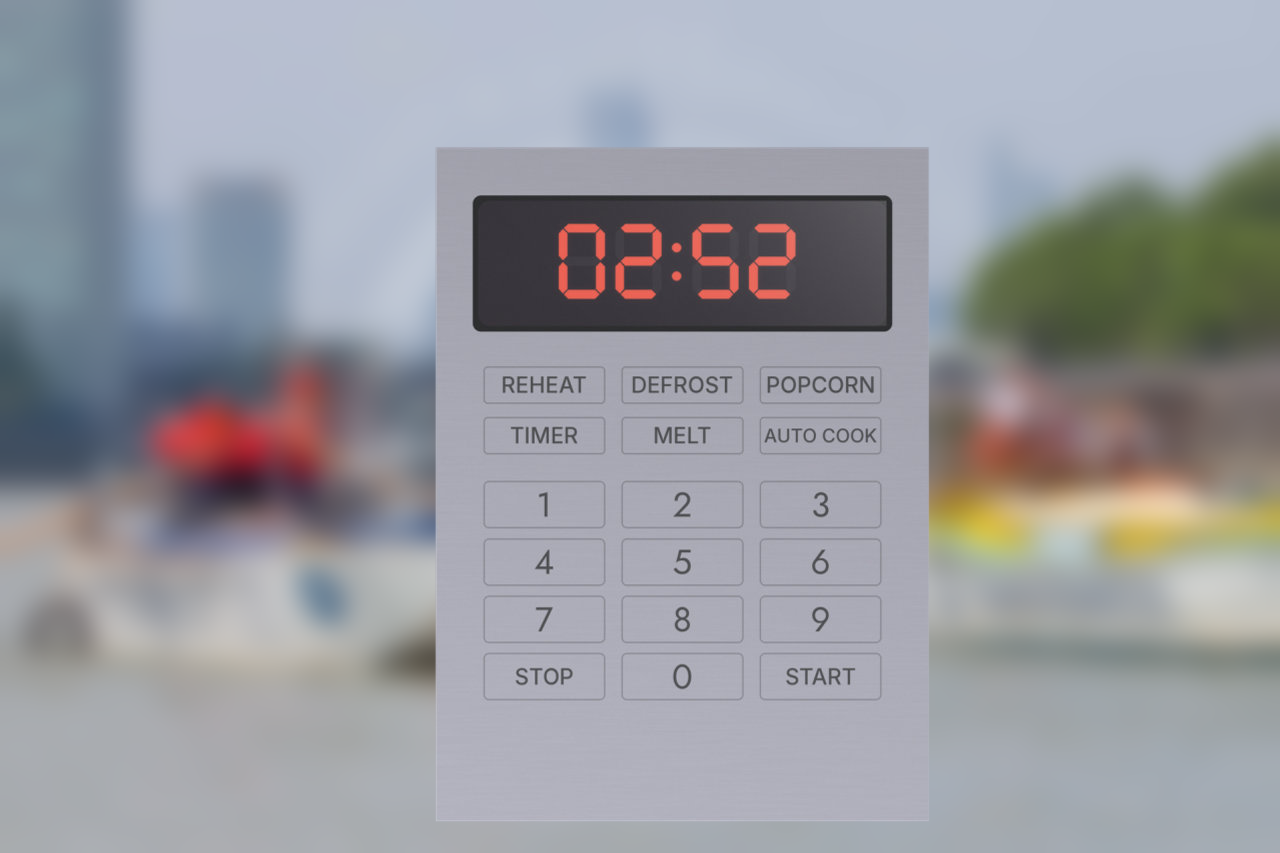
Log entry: 2:52
